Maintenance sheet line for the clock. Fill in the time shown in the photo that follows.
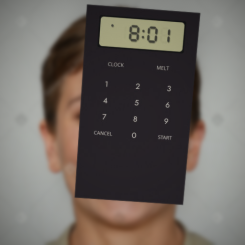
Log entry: 8:01
